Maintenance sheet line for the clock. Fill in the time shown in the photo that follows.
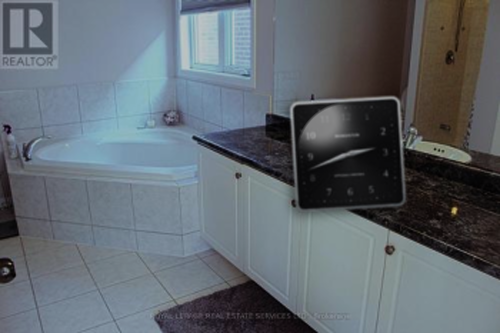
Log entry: 2:42
